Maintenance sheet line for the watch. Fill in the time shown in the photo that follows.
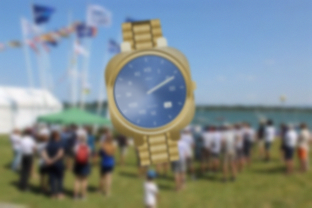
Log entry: 2:11
